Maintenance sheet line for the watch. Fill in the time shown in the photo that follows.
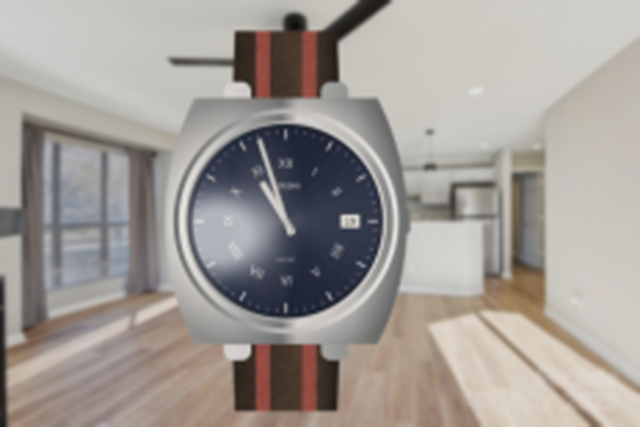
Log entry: 10:57
